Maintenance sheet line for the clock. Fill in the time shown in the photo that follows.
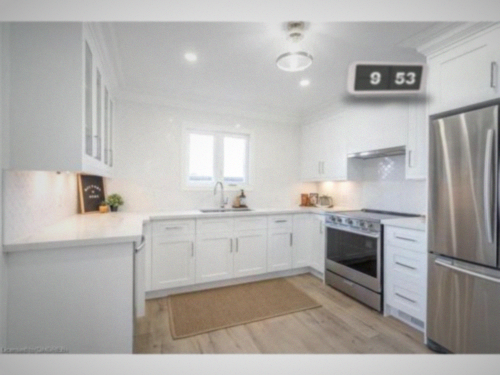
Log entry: 9:53
